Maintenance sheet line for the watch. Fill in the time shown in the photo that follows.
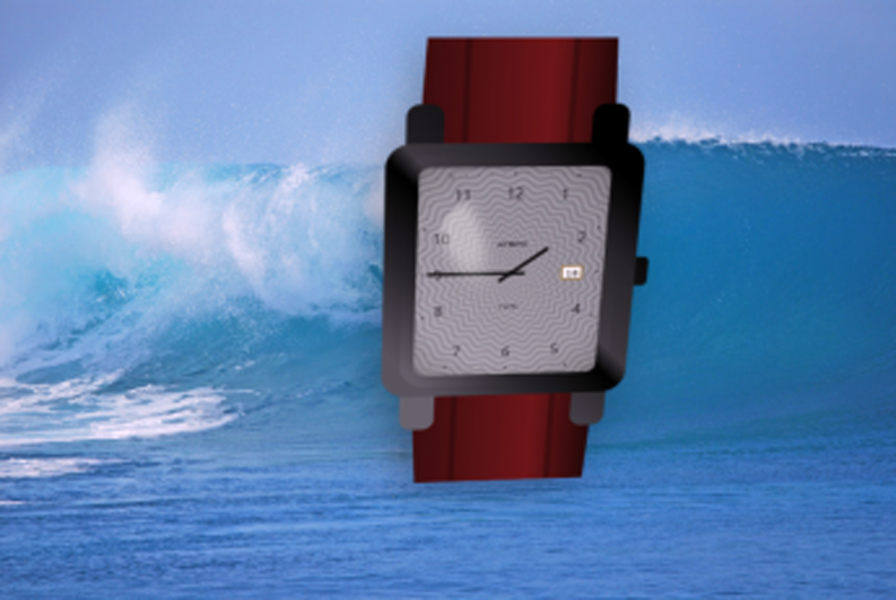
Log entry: 1:45
